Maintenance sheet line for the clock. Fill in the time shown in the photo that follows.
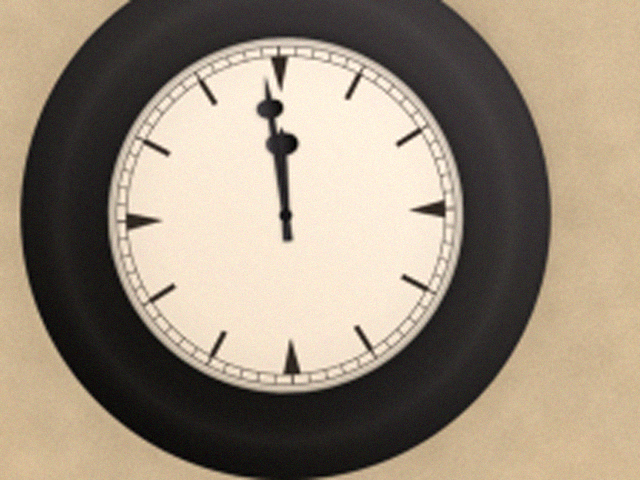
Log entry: 11:59
